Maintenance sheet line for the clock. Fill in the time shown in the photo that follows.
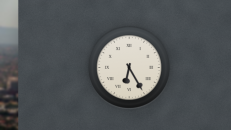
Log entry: 6:25
